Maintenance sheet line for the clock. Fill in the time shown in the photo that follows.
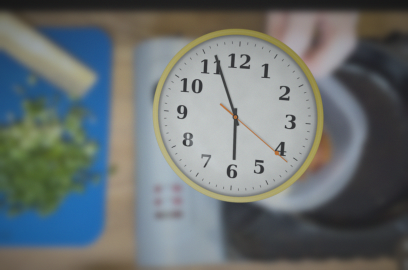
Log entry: 5:56:21
